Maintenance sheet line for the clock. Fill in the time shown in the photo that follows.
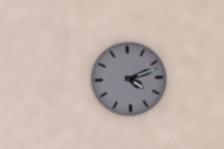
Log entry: 4:12
